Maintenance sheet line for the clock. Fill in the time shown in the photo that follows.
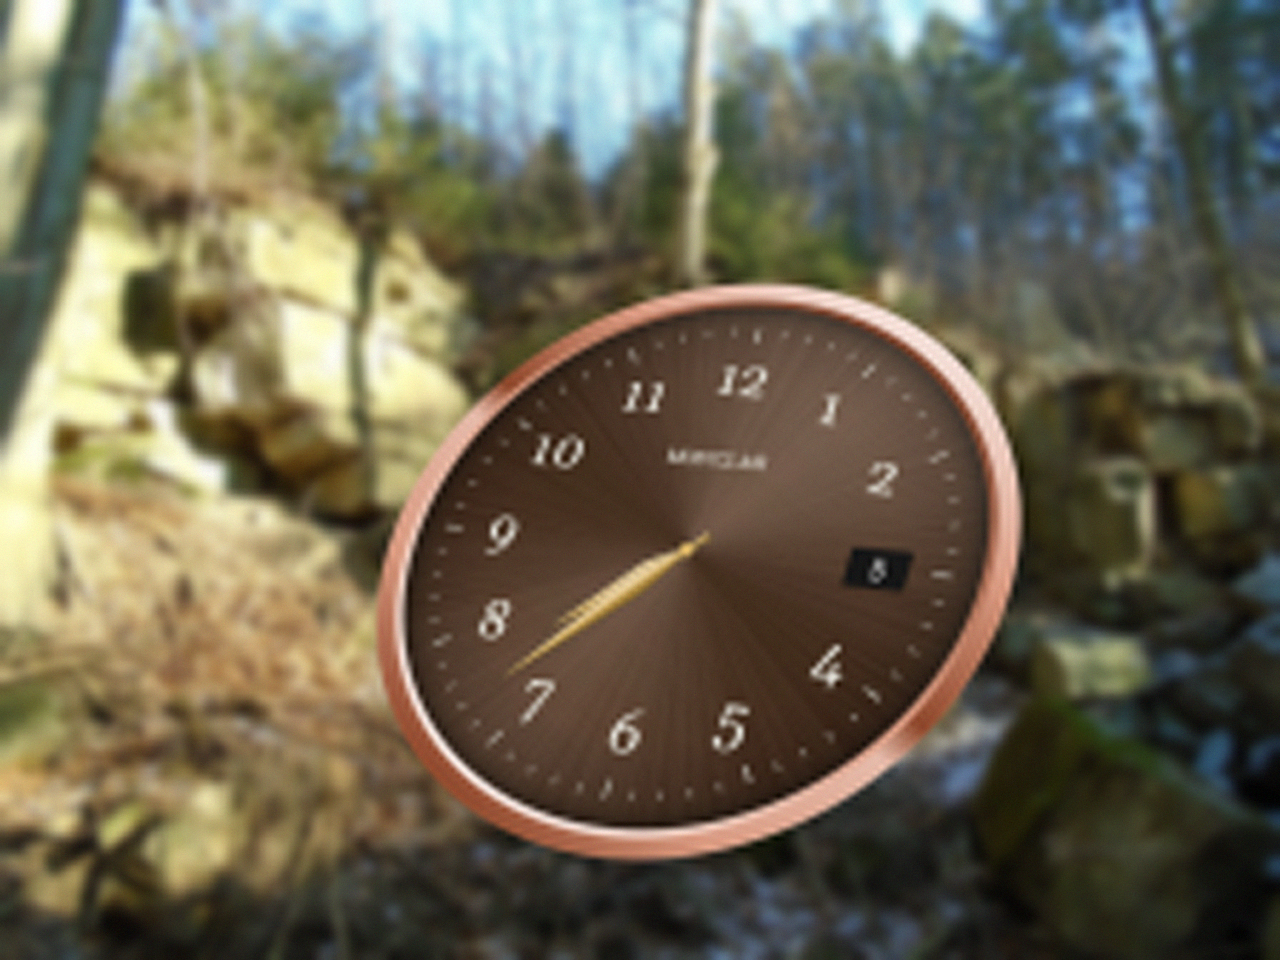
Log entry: 7:37
